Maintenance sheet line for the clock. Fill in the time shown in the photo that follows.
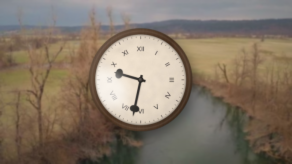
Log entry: 9:32
